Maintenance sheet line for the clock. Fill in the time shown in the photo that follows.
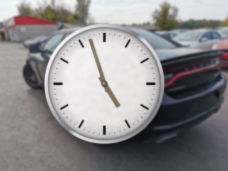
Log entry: 4:57
